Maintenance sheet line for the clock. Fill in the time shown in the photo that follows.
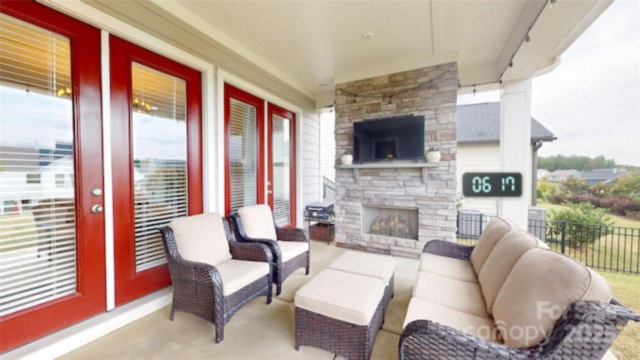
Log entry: 6:17
